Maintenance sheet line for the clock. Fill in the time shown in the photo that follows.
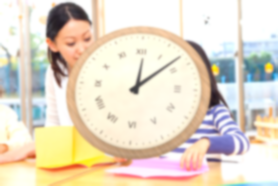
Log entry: 12:08
